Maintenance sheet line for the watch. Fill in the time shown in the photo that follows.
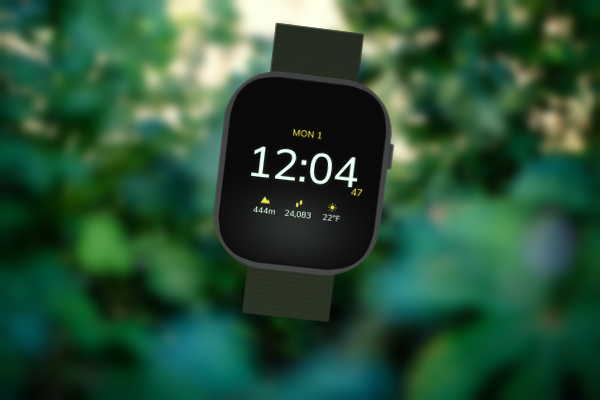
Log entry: 12:04:47
